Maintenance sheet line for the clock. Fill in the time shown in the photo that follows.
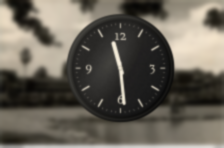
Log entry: 11:29
